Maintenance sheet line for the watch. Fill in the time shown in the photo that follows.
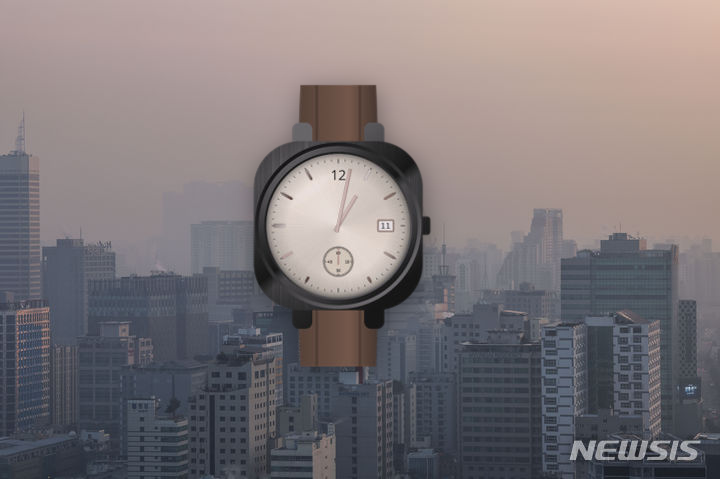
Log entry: 1:02
